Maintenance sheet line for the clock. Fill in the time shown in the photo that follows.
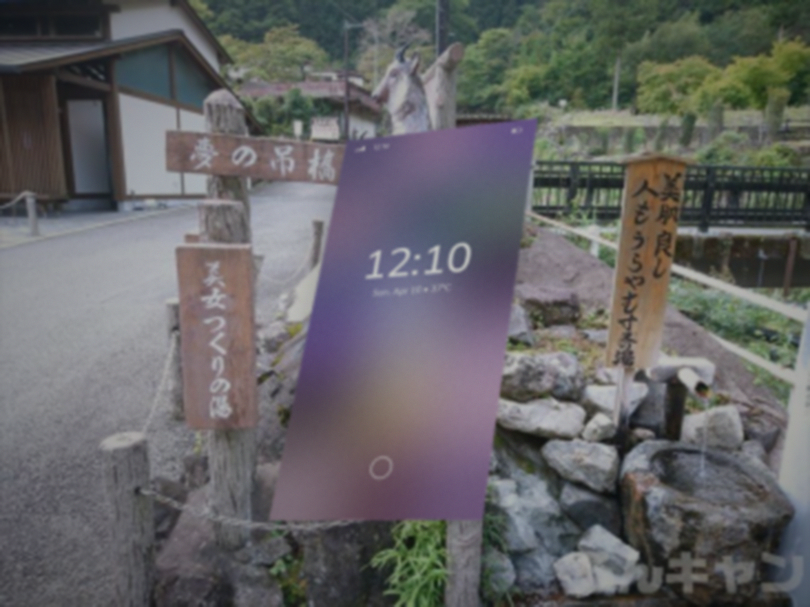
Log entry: 12:10
